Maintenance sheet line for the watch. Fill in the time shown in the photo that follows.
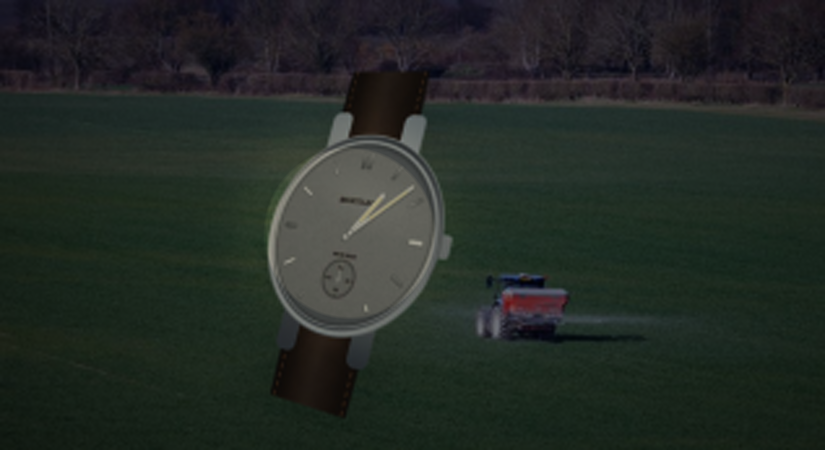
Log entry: 1:08
